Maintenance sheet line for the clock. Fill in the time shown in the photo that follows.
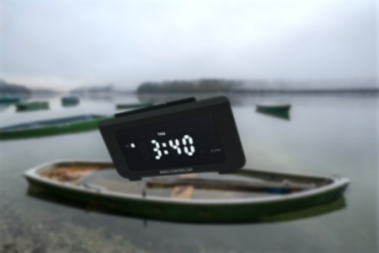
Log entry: 3:40
